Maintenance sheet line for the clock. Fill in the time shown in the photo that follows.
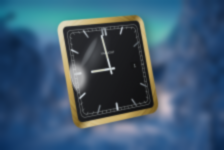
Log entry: 8:59
